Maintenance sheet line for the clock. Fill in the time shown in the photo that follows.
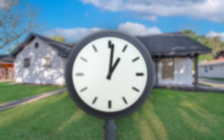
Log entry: 1:01
